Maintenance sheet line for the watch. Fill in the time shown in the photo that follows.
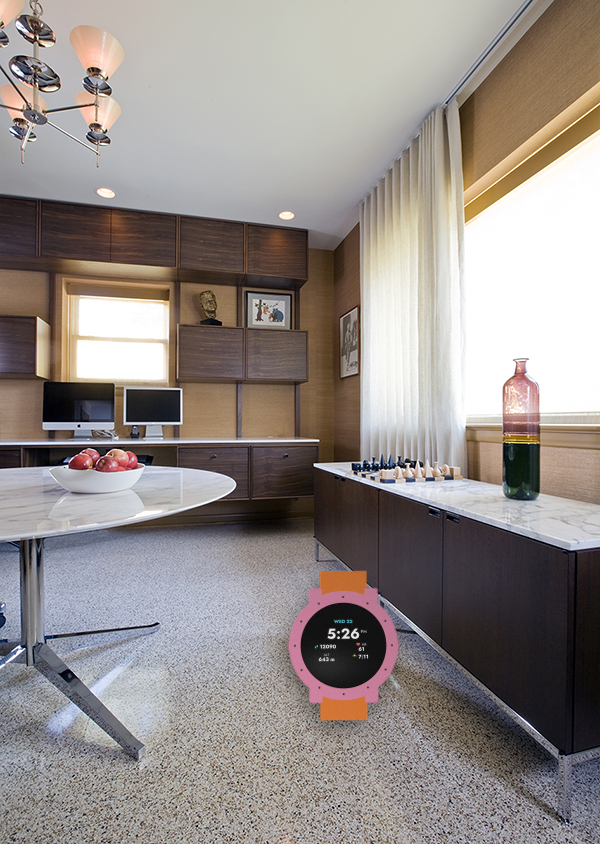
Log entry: 5:26
